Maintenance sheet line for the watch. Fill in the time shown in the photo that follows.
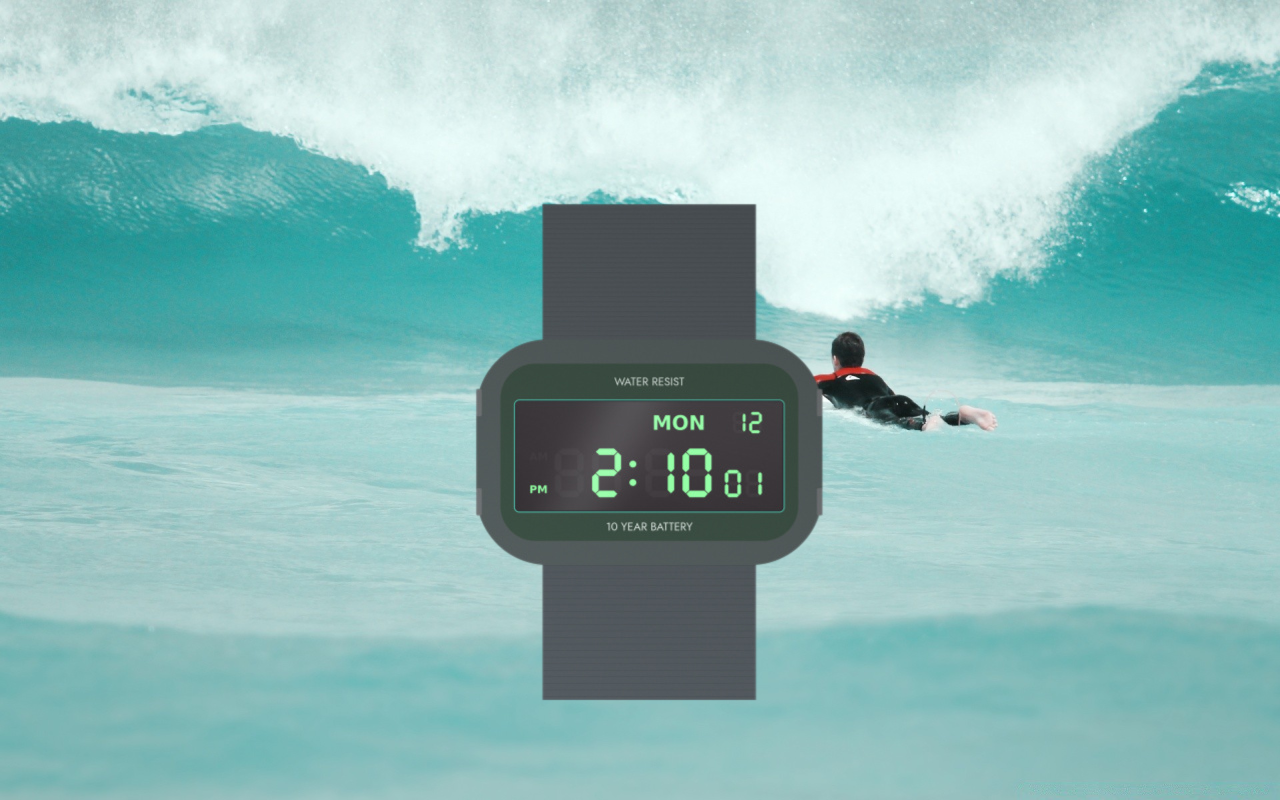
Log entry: 2:10:01
